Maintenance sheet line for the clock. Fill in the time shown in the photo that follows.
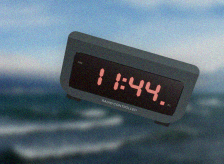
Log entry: 11:44
